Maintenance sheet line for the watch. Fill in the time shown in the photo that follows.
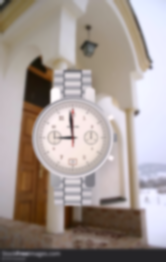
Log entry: 8:59
